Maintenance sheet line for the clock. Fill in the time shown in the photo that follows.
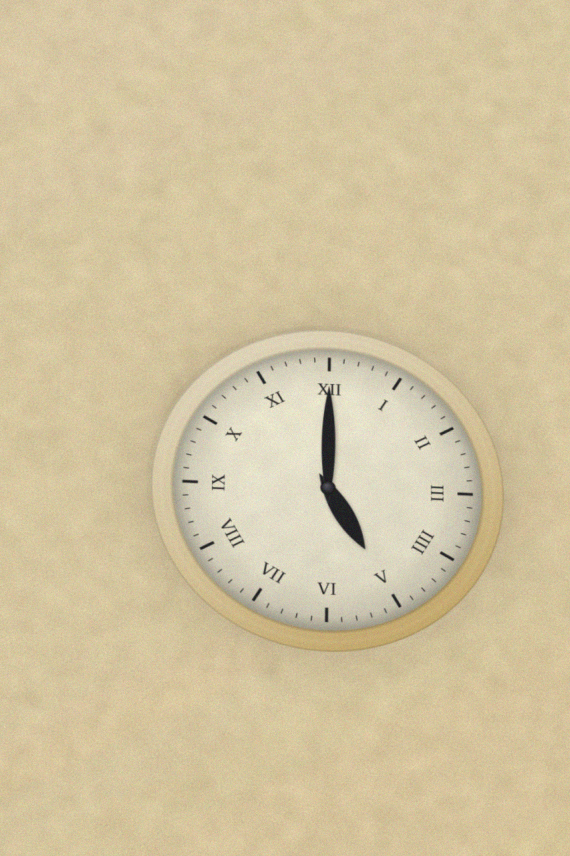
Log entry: 5:00
